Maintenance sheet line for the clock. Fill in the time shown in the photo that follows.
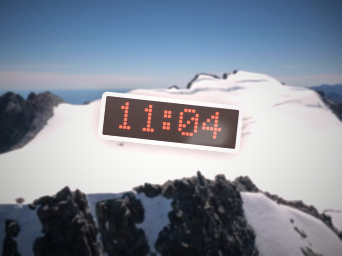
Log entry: 11:04
